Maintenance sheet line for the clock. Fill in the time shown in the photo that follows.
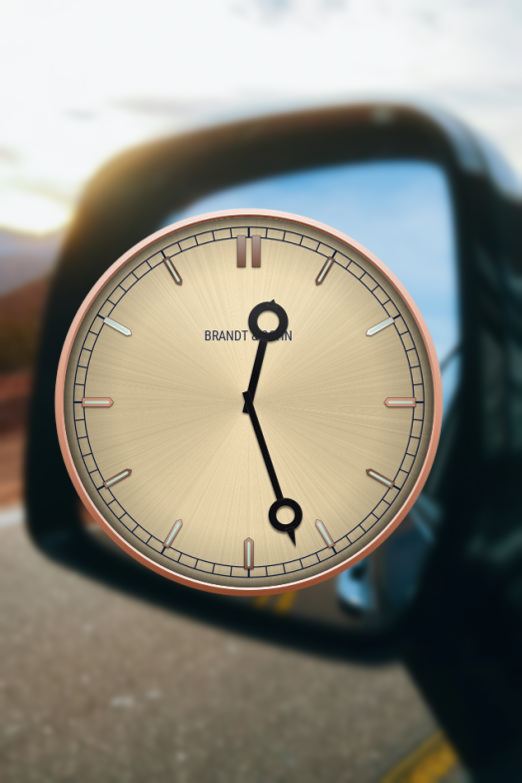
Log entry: 12:27
